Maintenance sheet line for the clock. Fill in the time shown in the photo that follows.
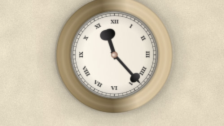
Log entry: 11:23
